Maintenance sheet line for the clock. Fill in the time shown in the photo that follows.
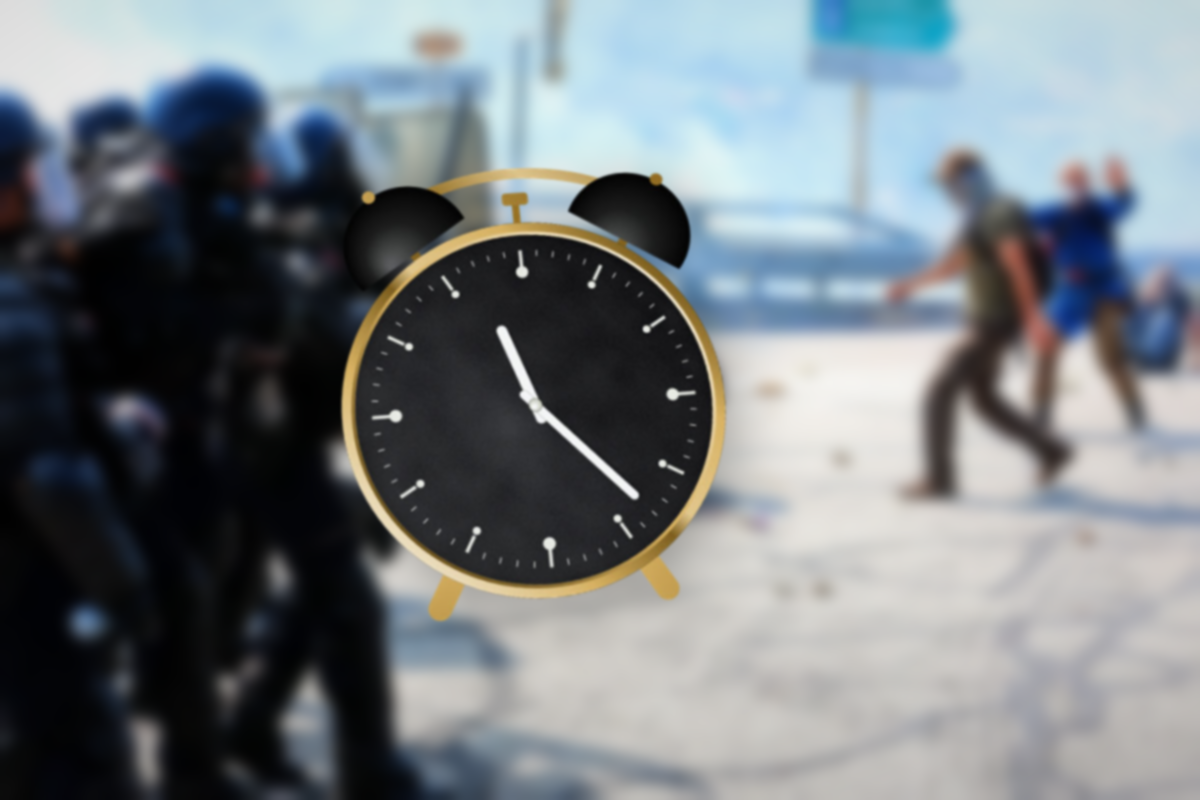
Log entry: 11:23
